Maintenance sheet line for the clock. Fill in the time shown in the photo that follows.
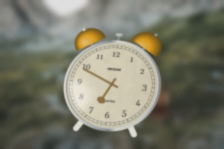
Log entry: 6:49
